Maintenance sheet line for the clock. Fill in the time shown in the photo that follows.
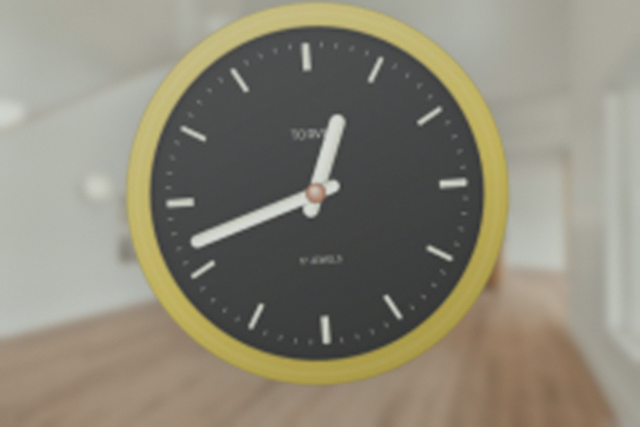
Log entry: 12:42
